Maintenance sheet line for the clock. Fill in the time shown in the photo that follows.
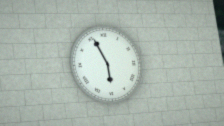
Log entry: 5:56
